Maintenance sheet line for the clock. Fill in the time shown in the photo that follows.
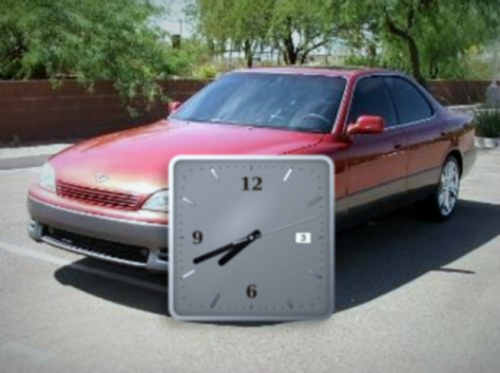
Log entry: 7:41:12
